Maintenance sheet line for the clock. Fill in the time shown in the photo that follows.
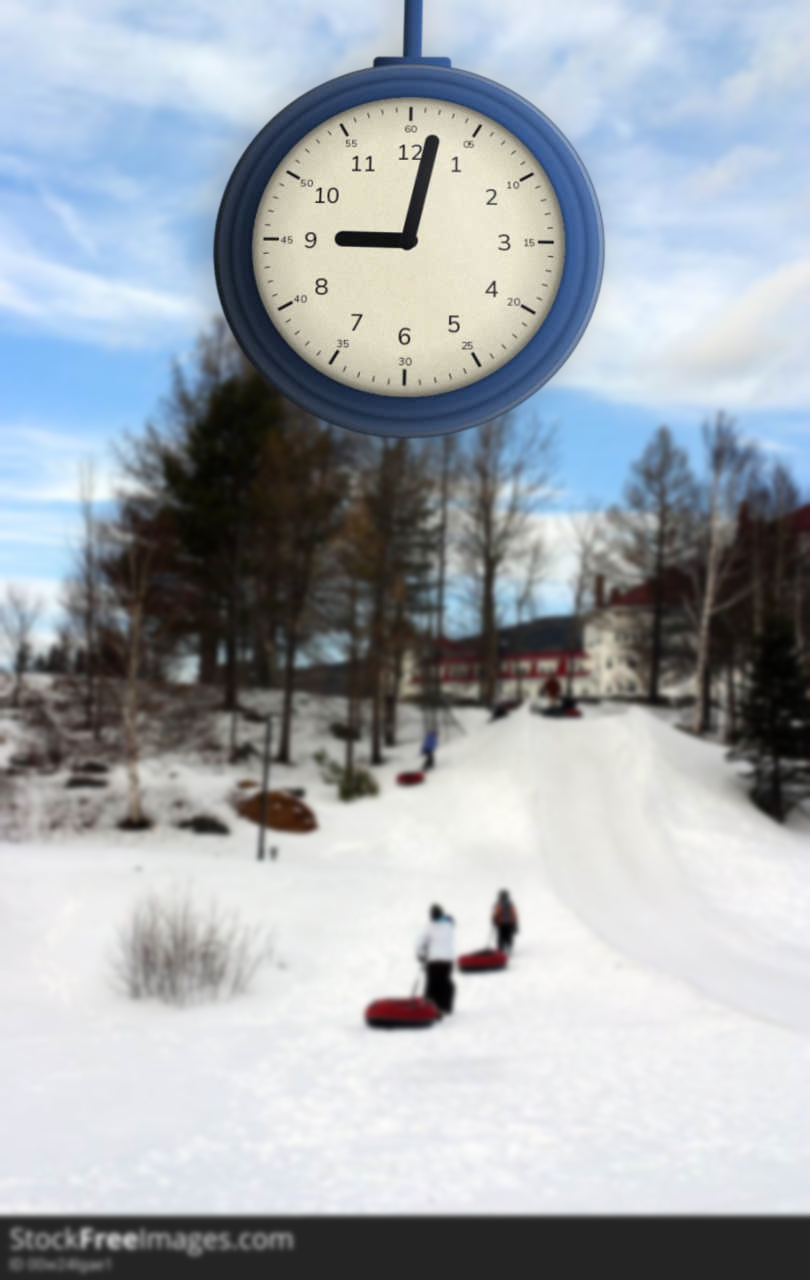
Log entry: 9:02
